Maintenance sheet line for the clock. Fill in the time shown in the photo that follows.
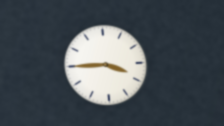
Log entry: 3:45
